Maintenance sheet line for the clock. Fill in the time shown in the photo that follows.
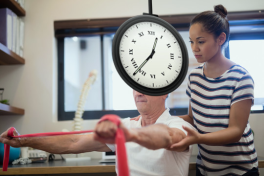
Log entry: 12:37
